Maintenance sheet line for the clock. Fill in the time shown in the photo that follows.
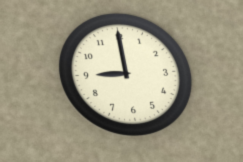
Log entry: 9:00
